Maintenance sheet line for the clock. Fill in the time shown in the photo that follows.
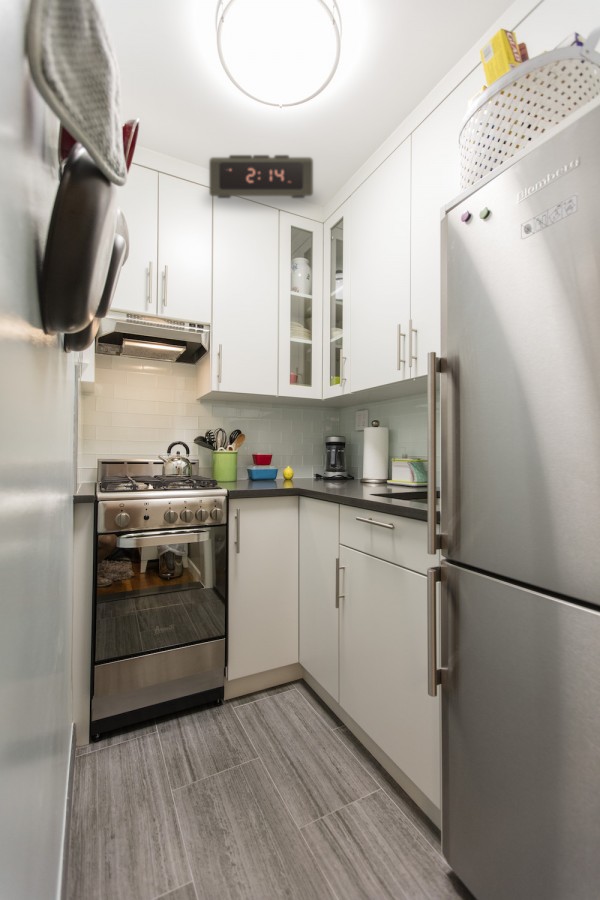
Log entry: 2:14
